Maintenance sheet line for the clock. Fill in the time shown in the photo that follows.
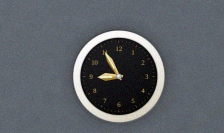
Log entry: 8:55
